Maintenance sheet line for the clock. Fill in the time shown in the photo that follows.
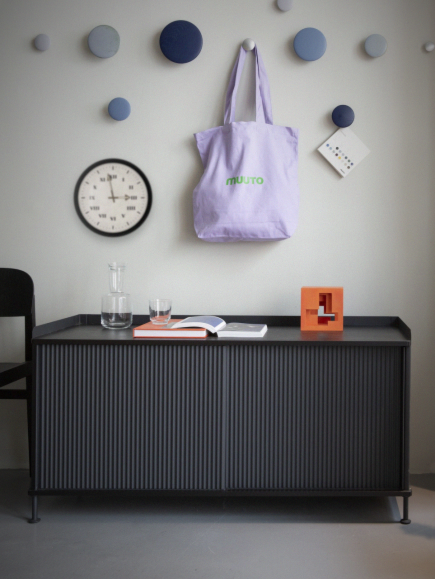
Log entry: 2:58
